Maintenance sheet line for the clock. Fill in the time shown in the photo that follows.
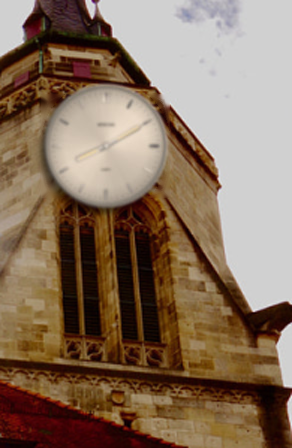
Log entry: 8:10
